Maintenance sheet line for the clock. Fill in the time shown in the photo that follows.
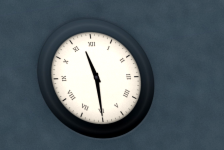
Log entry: 11:30
